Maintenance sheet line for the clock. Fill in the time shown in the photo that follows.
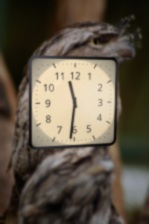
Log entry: 11:31
